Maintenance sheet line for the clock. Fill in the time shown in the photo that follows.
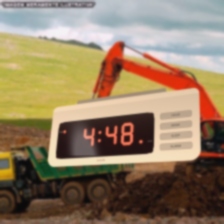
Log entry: 4:48
